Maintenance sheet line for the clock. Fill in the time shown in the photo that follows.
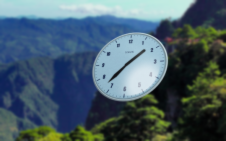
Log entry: 1:37
